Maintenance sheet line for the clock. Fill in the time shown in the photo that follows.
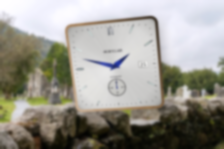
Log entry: 1:48
